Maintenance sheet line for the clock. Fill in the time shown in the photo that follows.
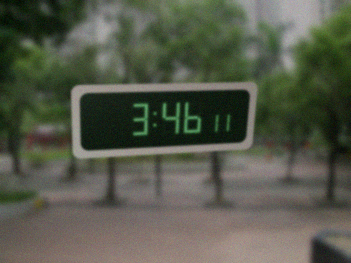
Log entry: 3:46:11
